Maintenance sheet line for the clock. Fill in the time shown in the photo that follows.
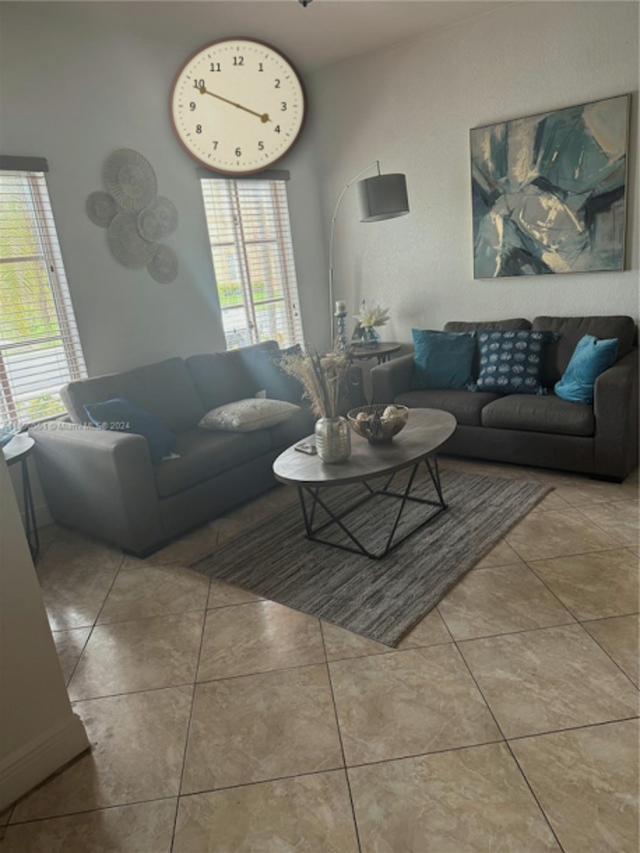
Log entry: 3:49
